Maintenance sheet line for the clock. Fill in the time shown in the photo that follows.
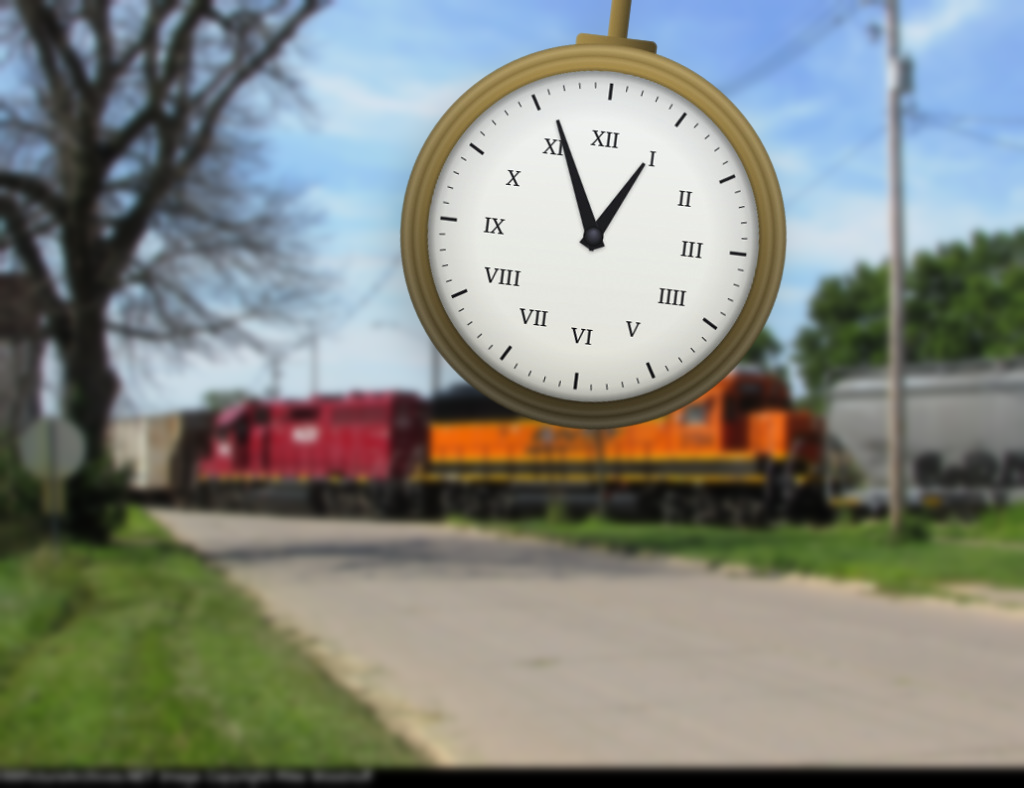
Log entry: 12:56
